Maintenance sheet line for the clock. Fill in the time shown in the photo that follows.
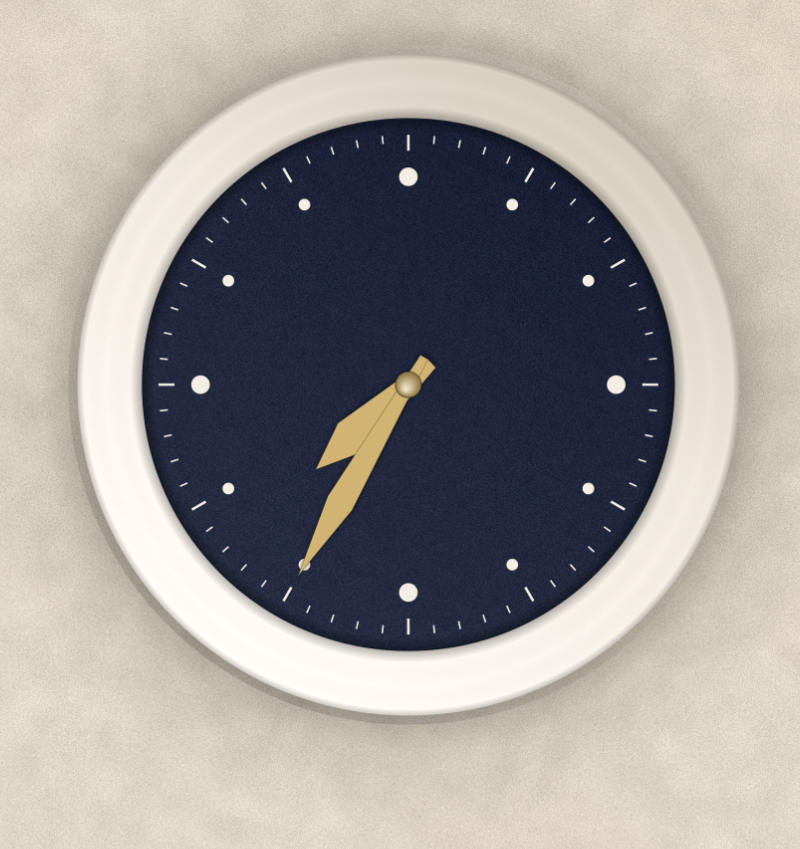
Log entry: 7:35
